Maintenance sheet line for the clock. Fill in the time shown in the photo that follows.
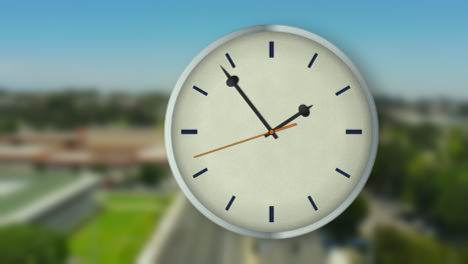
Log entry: 1:53:42
